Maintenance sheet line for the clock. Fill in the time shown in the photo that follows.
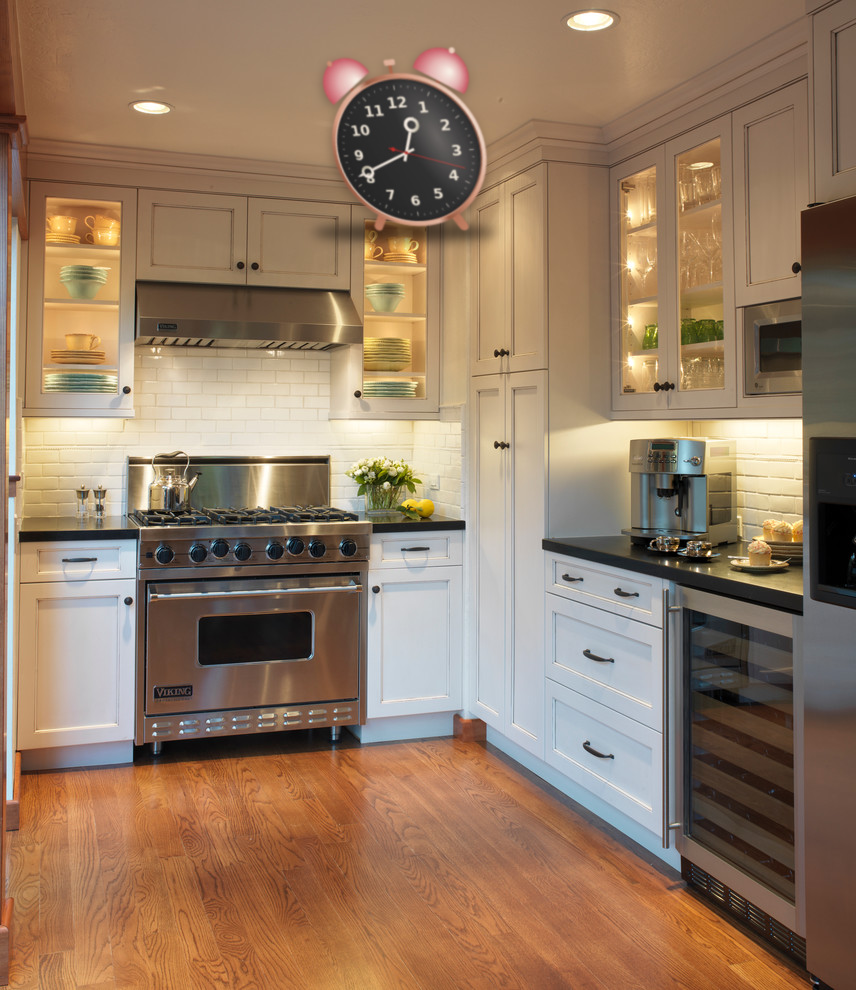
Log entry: 12:41:18
